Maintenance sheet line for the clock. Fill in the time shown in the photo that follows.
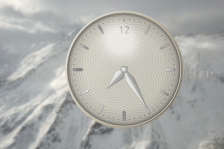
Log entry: 7:25
